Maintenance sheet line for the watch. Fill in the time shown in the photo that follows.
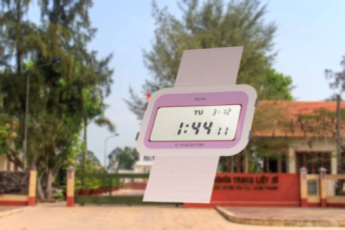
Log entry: 1:44:11
